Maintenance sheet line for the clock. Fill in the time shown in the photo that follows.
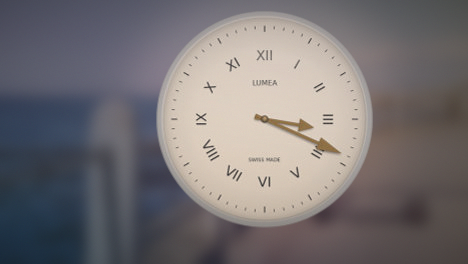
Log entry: 3:19
